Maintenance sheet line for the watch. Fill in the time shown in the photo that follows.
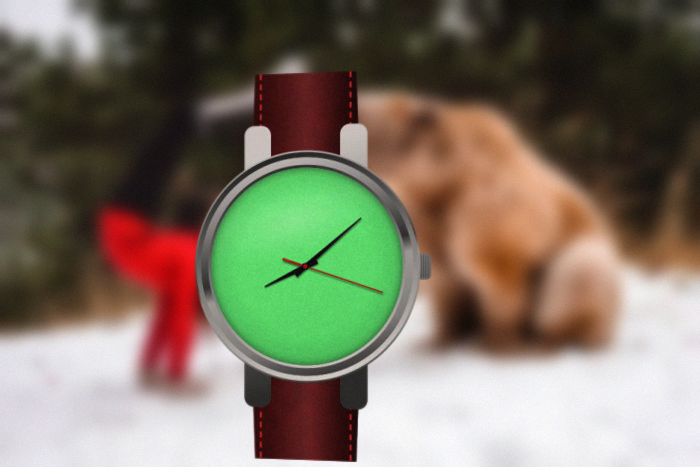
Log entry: 8:08:18
